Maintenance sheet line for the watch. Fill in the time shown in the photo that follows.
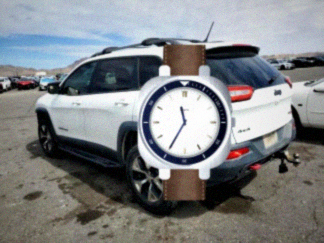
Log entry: 11:35
